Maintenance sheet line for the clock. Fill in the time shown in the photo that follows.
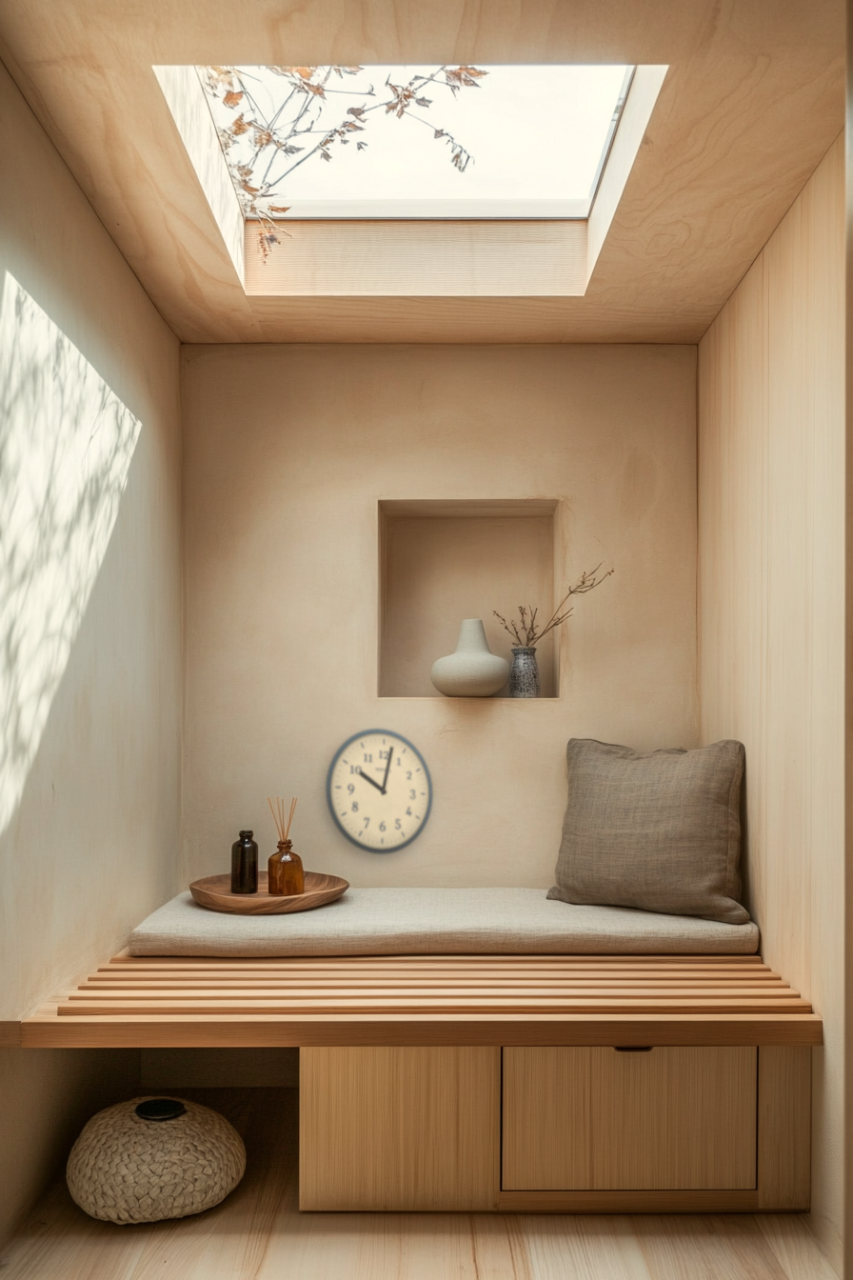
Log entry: 10:02
